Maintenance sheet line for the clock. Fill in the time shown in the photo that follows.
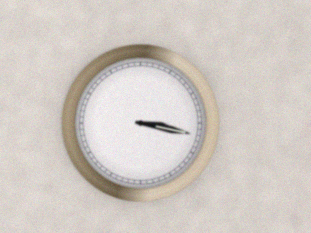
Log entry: 3:17
